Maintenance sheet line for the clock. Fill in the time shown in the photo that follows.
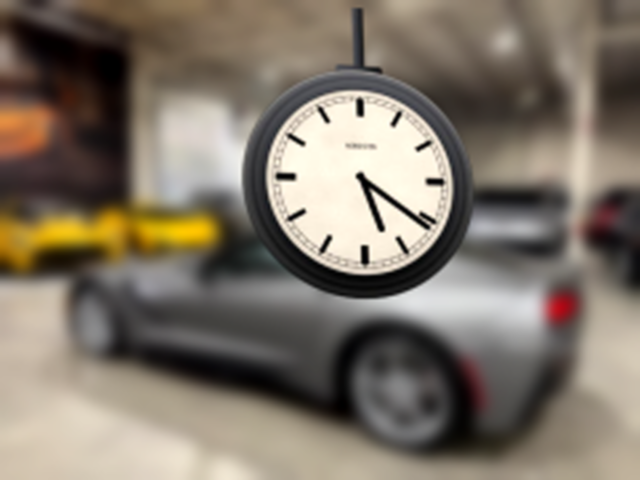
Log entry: 5:21
